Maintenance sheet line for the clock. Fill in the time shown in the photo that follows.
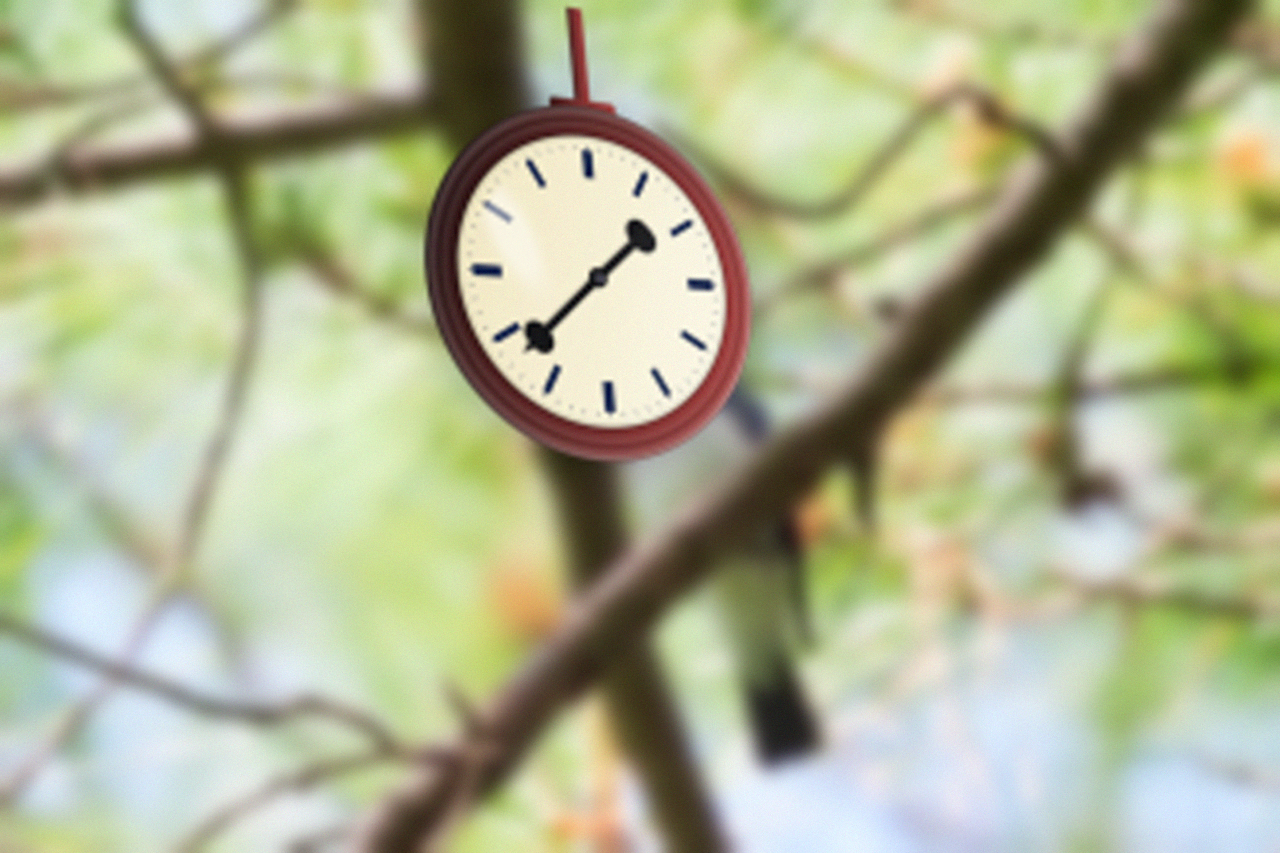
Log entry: 1:38
